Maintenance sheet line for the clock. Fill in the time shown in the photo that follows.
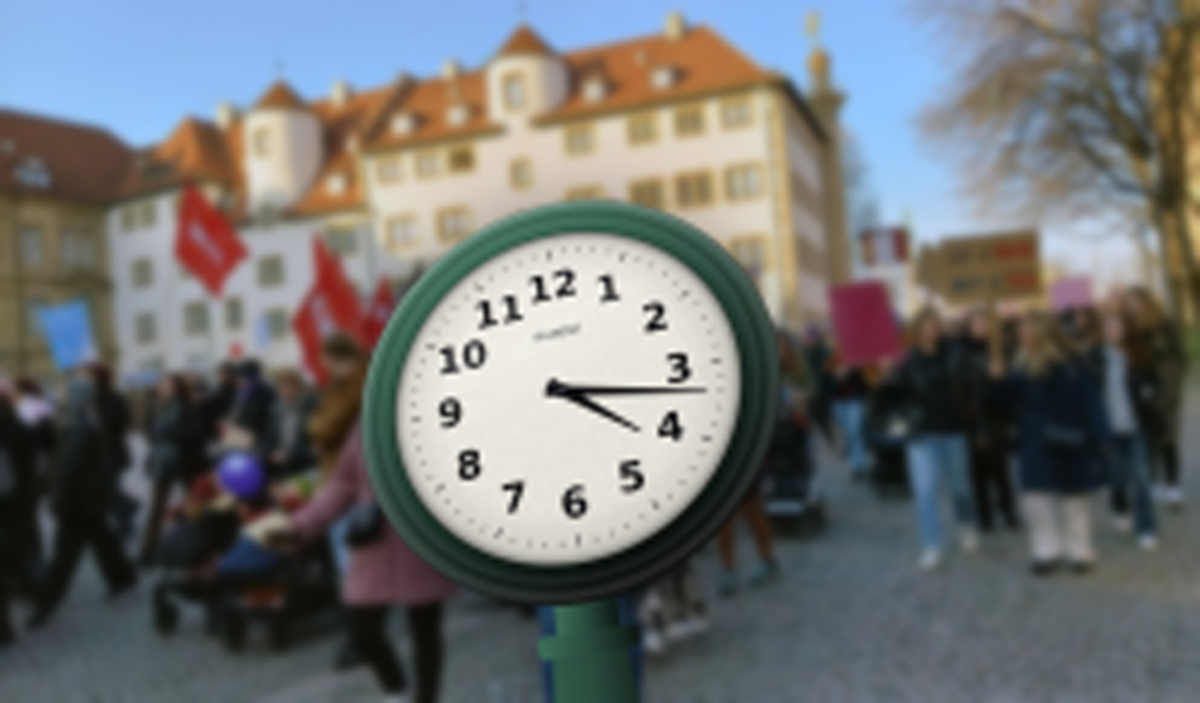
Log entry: 4:17
